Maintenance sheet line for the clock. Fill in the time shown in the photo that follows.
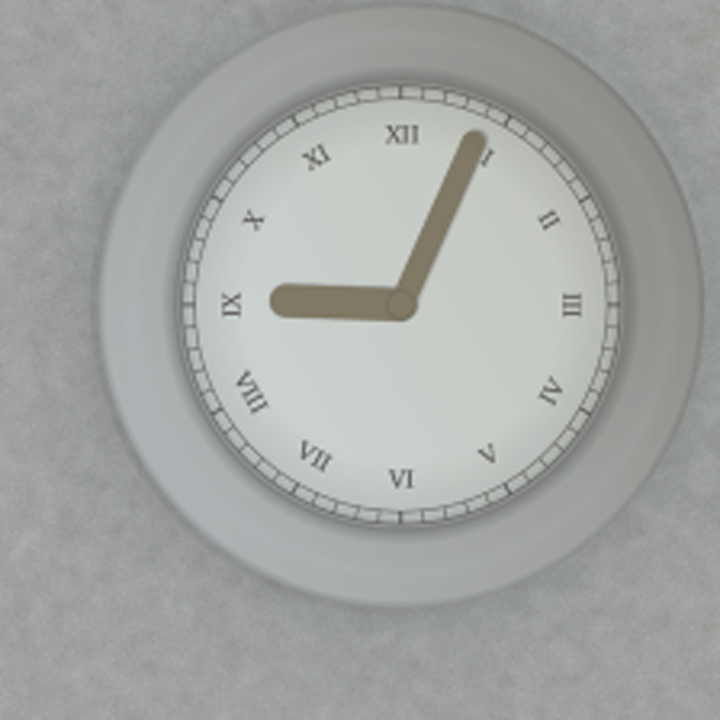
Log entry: 9:04
